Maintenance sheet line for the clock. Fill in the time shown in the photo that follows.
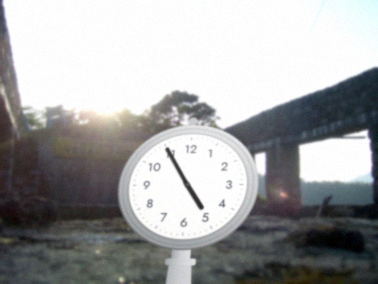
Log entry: 4:55
